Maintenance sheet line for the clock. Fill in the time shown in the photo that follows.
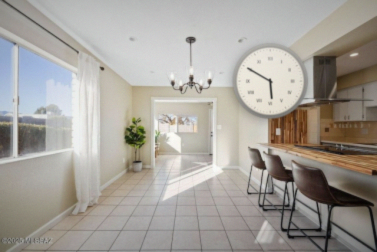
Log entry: 5:50
